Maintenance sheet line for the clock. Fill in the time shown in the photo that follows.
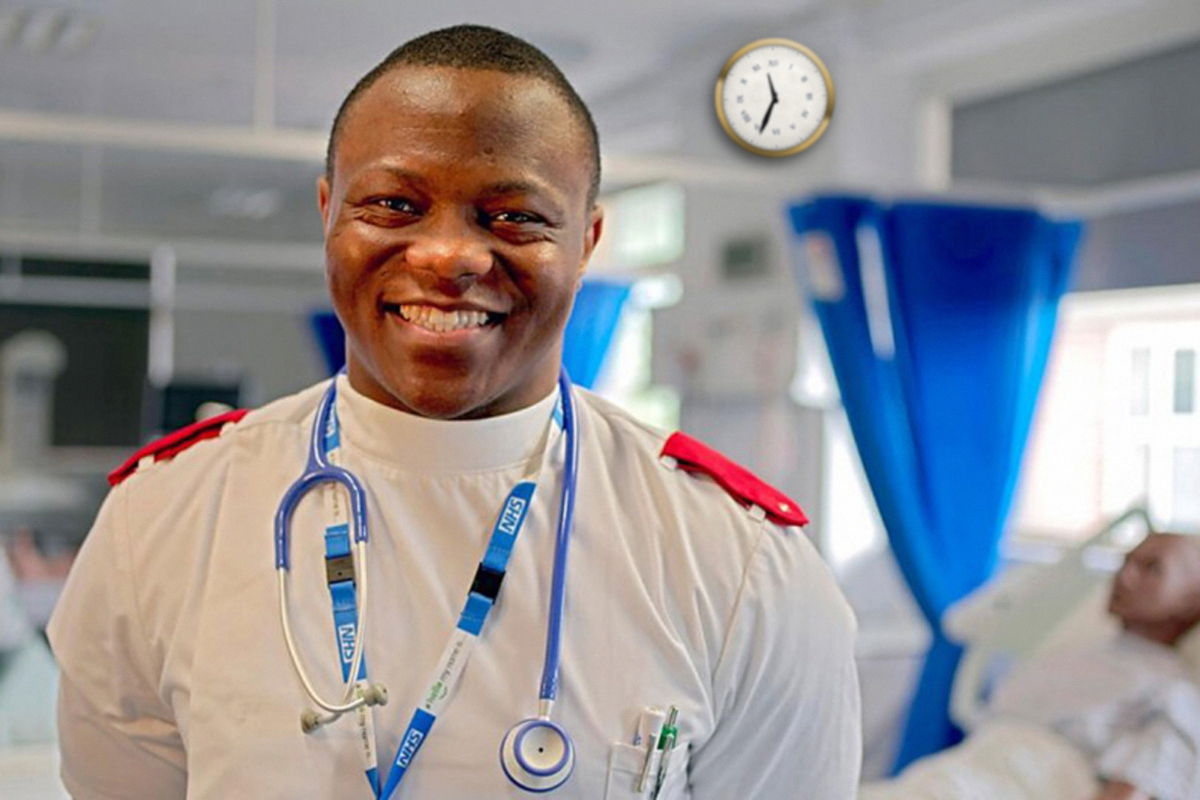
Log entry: 11:34
